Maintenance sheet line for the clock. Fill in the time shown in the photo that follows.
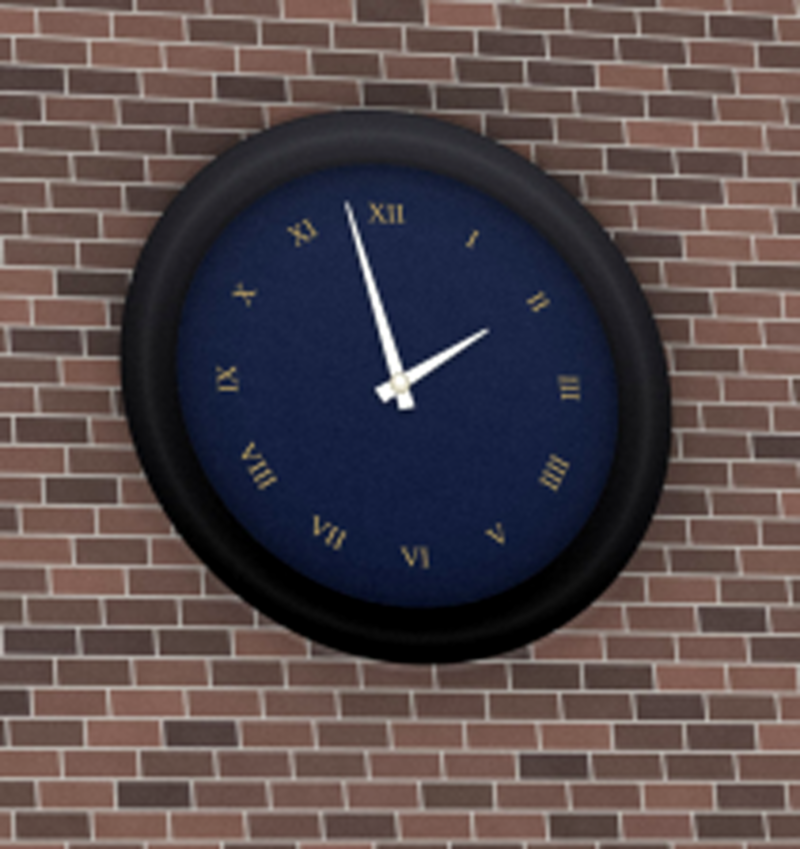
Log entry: 1:58
